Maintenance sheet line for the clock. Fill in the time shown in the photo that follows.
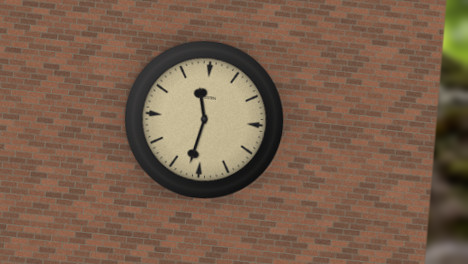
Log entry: 11:32
